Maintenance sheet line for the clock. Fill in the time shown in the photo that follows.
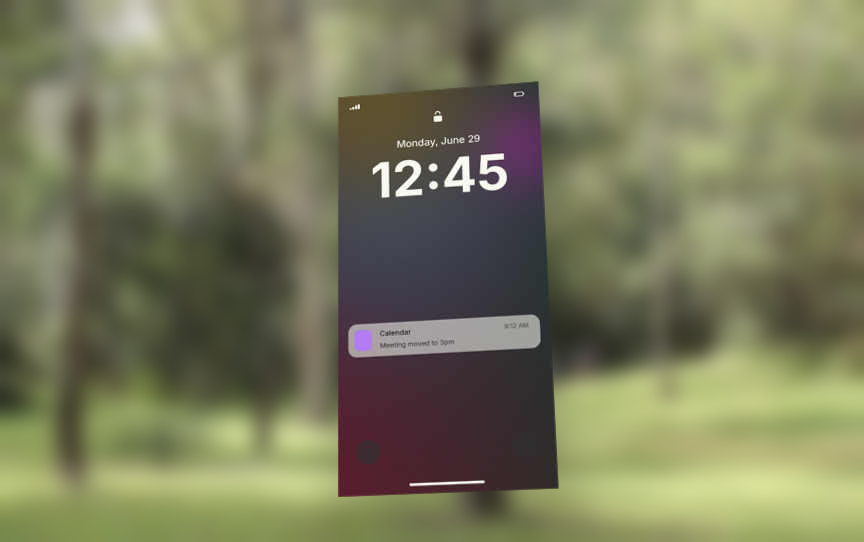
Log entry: 12:45
